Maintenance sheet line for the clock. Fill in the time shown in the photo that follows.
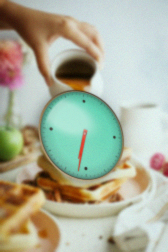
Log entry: 6:32
